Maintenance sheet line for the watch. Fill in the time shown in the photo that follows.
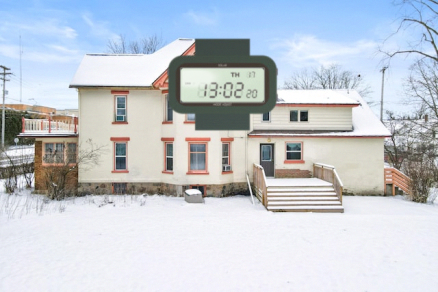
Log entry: 13:02:20
